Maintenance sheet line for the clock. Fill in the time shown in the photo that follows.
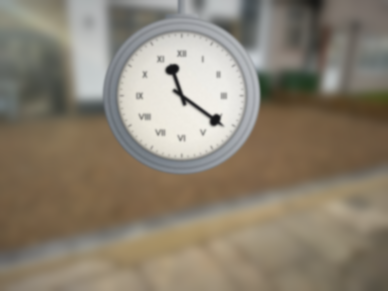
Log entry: 11:21
